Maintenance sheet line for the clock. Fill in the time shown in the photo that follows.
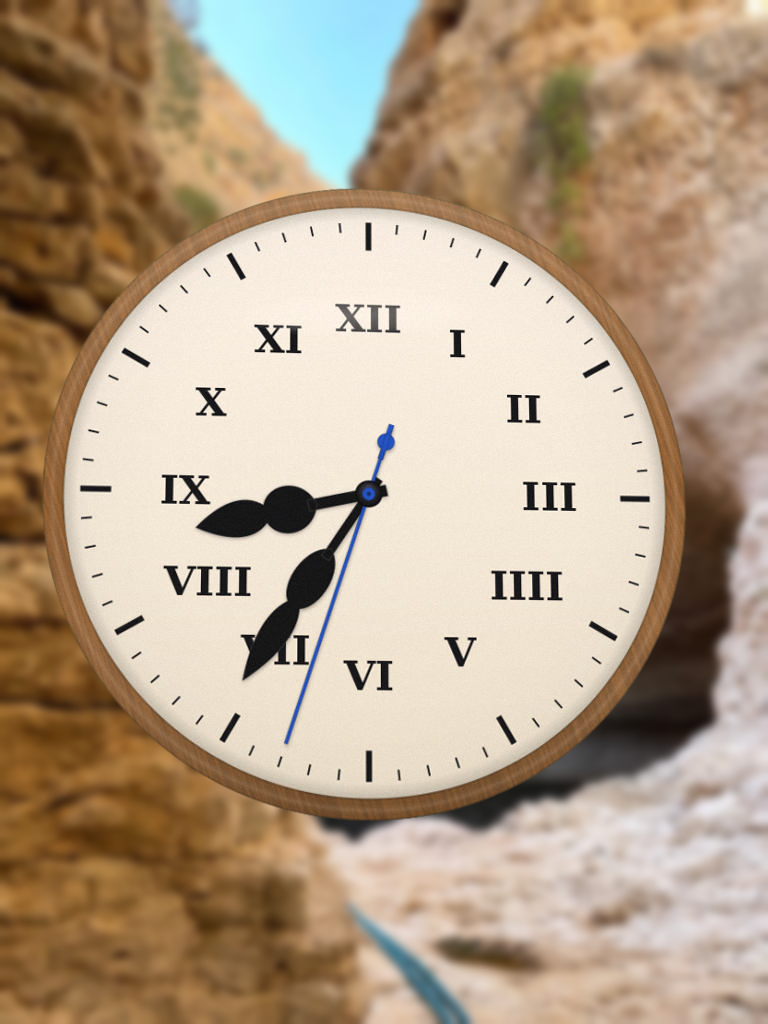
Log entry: 8:35:33
